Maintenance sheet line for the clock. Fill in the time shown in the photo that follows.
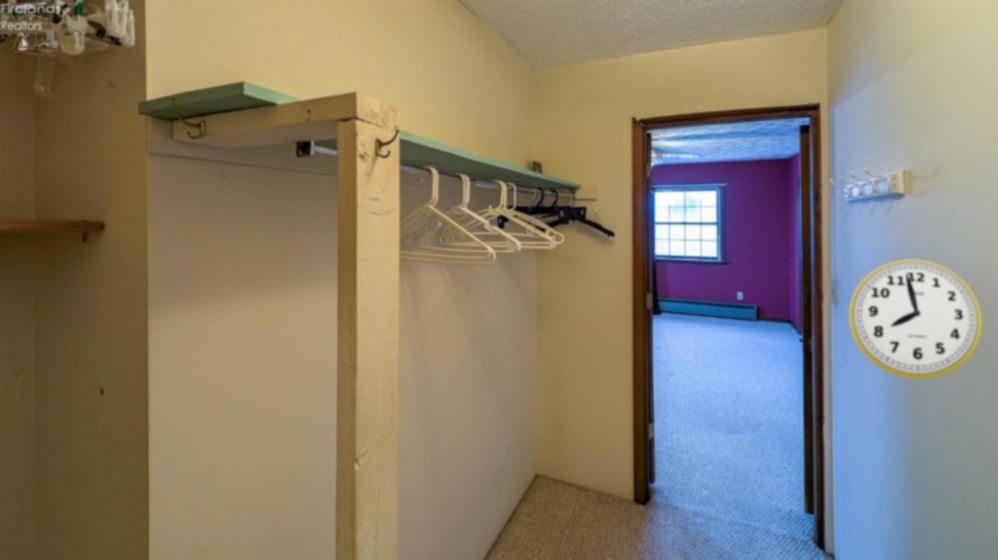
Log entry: 7:58
